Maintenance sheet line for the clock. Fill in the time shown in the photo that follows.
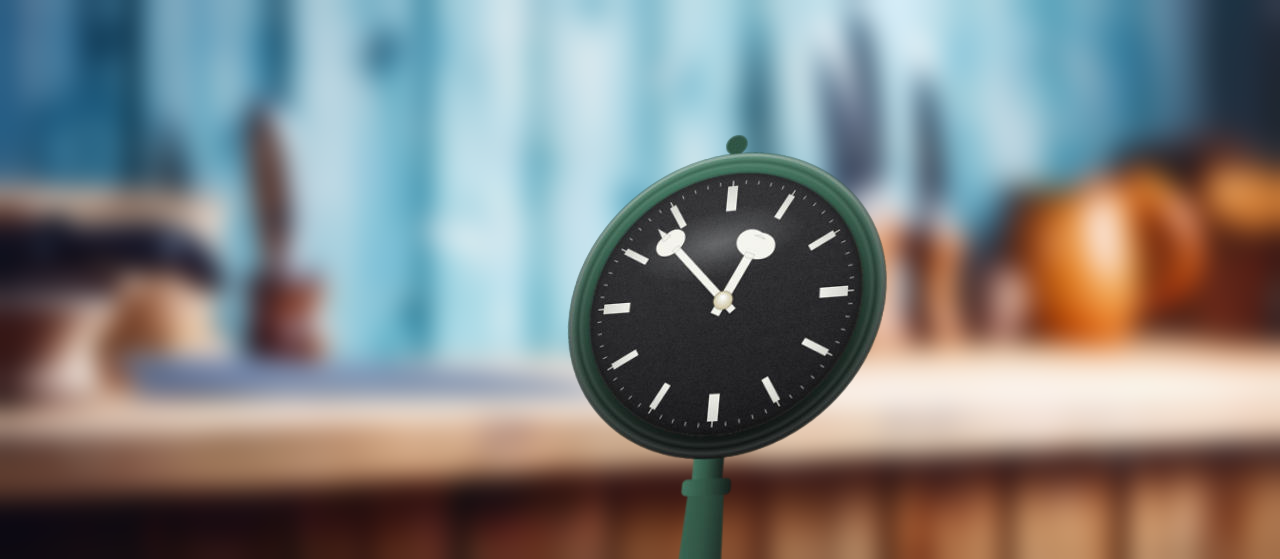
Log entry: 12:53
